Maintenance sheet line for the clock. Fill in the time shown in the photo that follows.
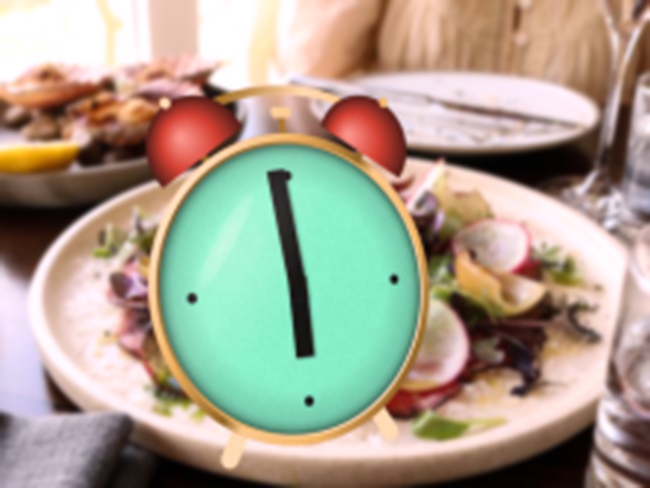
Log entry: 5:59
